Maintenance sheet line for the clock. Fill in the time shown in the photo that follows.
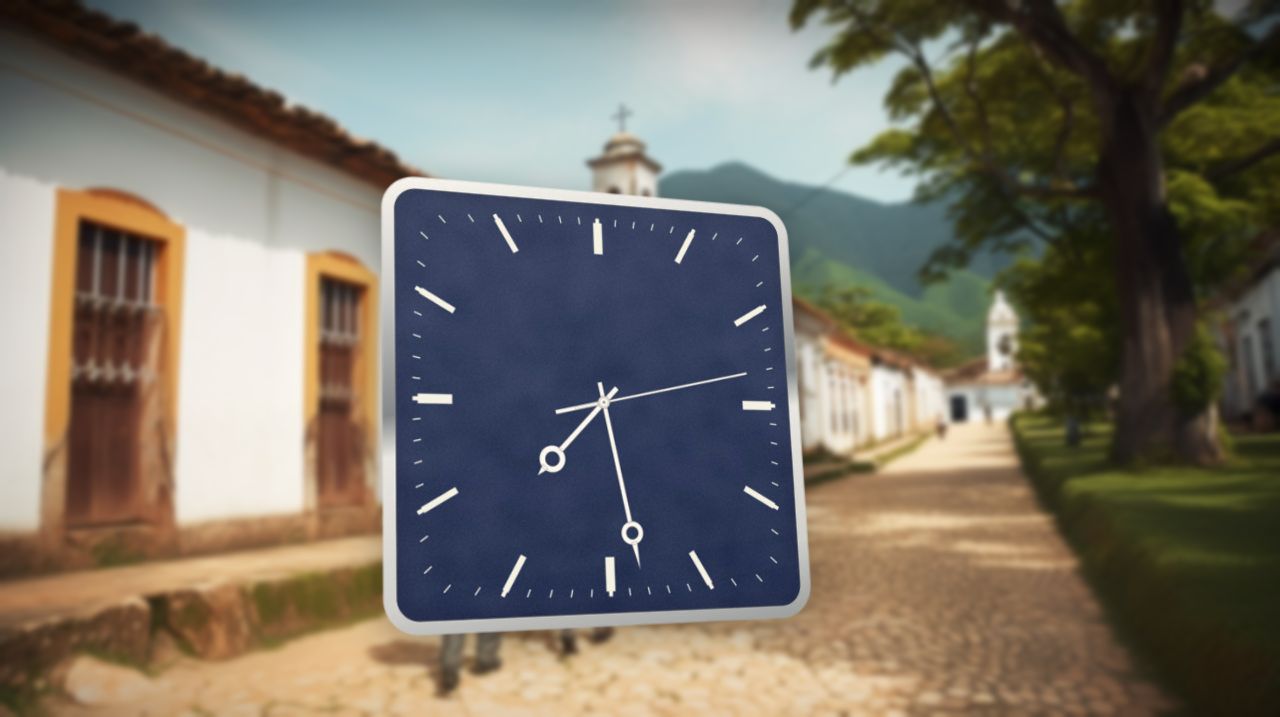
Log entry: 7:28:13
